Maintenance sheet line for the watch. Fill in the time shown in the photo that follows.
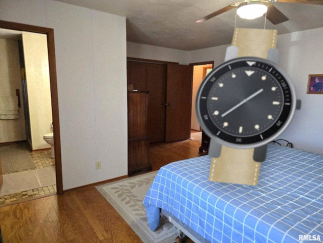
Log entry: 1:38
